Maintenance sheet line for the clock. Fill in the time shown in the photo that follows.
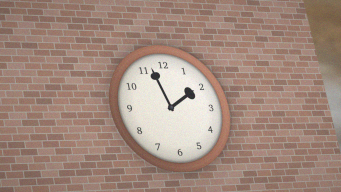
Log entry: 1:57
